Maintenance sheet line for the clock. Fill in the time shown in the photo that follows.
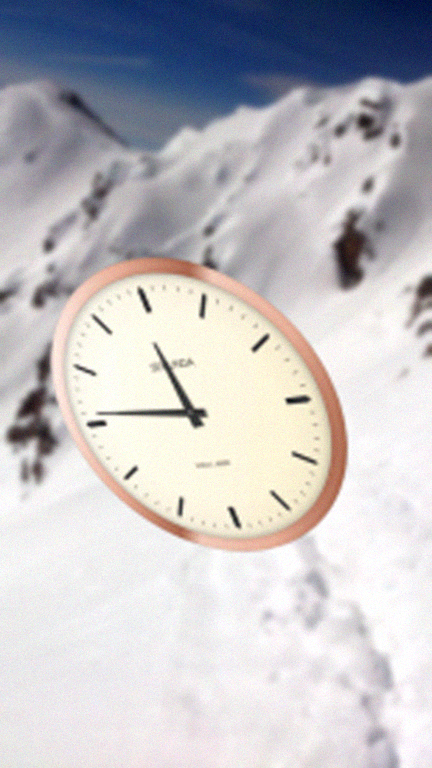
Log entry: 11:46
